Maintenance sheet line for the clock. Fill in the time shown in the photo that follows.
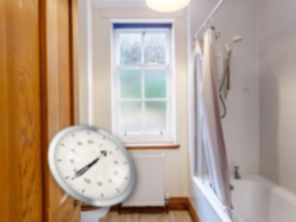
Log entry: 1:39
